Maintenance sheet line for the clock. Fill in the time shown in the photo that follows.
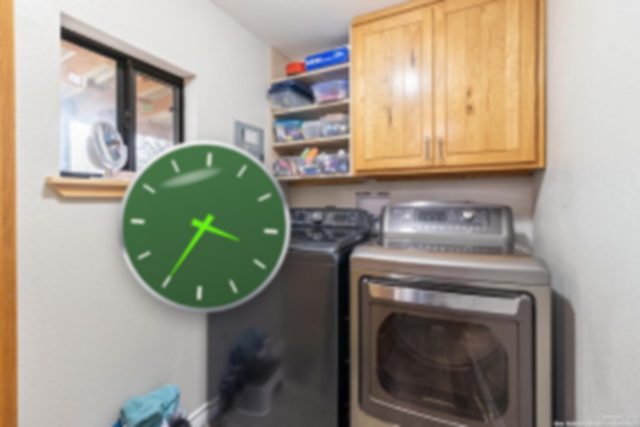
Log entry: 3:35
